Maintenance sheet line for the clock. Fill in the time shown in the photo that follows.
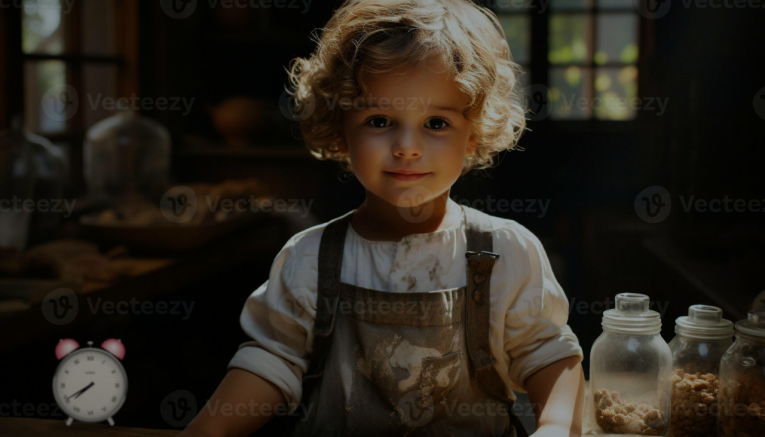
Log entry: 7:40
